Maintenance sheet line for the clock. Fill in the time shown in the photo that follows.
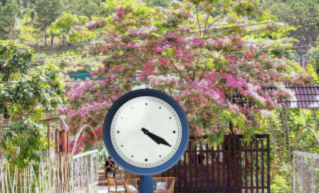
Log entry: 4:20
